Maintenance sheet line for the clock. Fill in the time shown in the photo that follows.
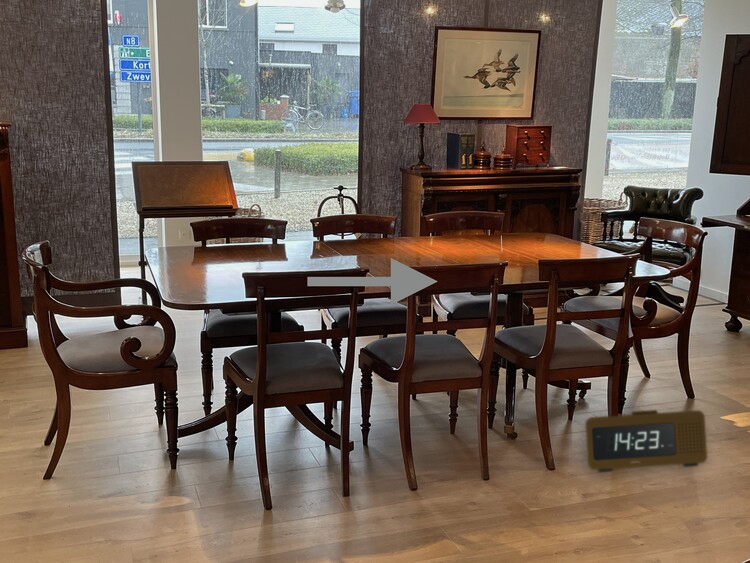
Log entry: 14:23
